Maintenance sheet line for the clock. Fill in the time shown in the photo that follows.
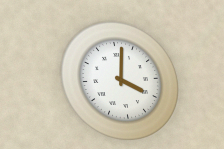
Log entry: 4:02
